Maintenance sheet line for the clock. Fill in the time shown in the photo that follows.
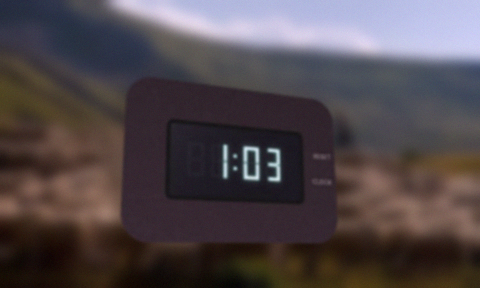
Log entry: 1:03
